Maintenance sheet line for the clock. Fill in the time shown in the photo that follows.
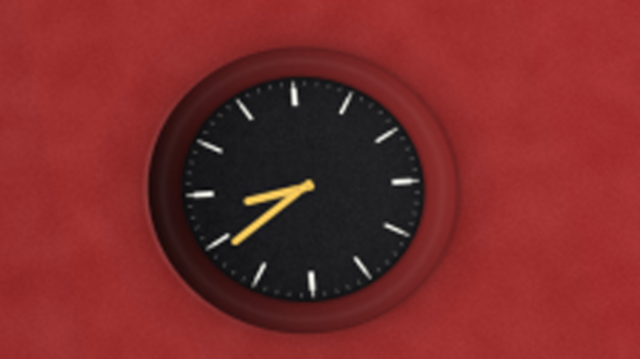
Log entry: 8:39
